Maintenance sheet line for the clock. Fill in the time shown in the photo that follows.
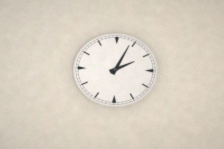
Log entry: 2:04
